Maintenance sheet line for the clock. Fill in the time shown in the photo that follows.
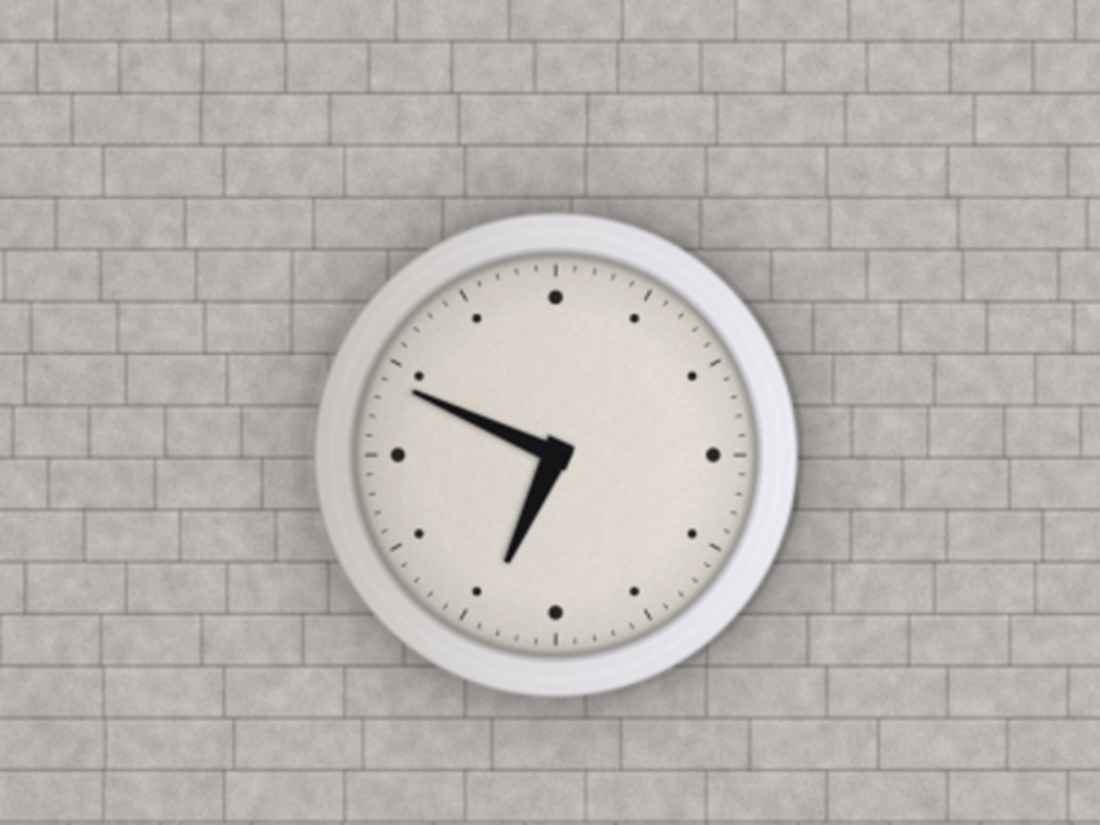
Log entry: 6:49
